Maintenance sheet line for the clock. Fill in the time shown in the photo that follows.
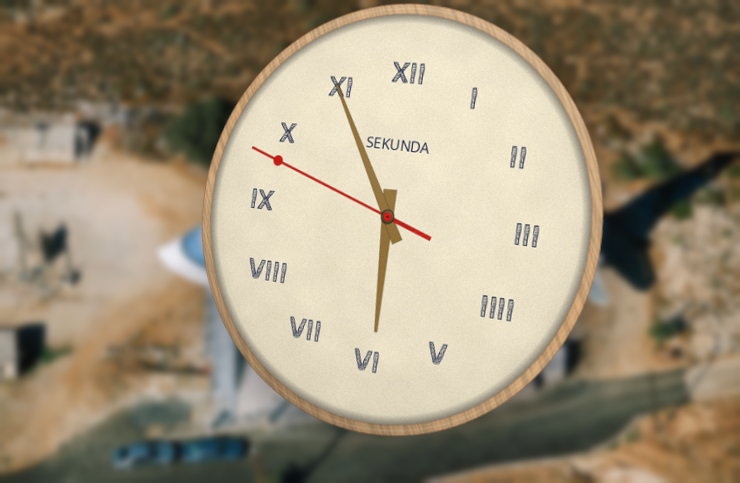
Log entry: 5:54:48
